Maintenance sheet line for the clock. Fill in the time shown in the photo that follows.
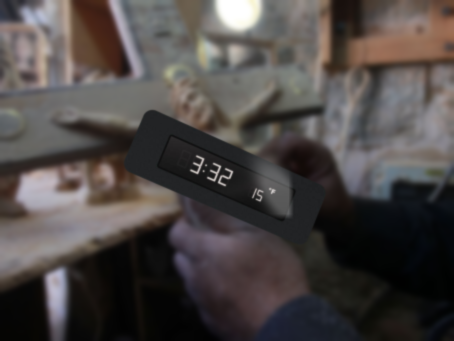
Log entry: 3:32
